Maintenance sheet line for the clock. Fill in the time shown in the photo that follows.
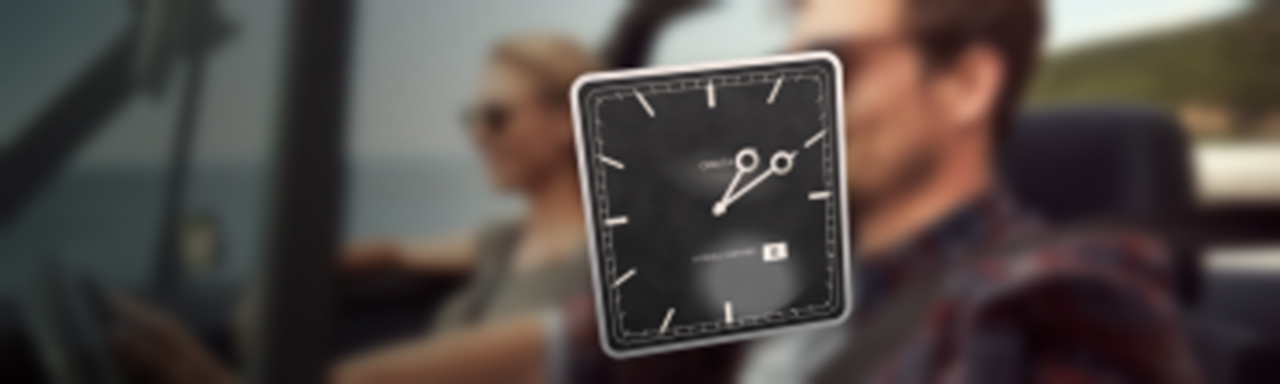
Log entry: 1:10
